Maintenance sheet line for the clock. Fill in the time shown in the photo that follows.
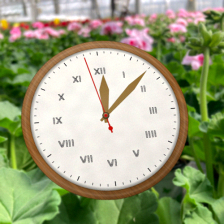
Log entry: 12:07:58
